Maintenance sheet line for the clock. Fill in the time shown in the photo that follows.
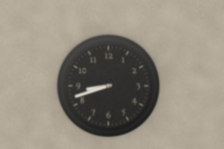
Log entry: 8:42
